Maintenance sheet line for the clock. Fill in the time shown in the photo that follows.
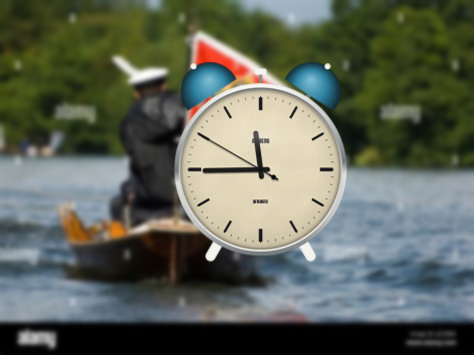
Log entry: 11:44:50
